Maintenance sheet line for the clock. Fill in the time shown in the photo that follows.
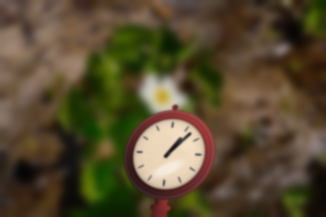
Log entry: 1:07
